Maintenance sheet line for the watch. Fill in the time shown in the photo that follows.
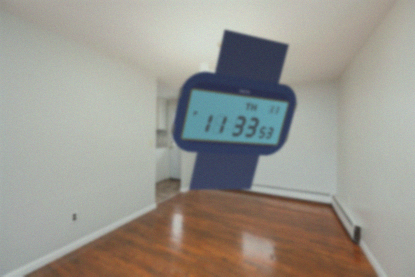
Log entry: 11:33:53
